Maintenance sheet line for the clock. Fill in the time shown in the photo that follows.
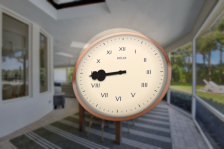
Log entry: 8:44
